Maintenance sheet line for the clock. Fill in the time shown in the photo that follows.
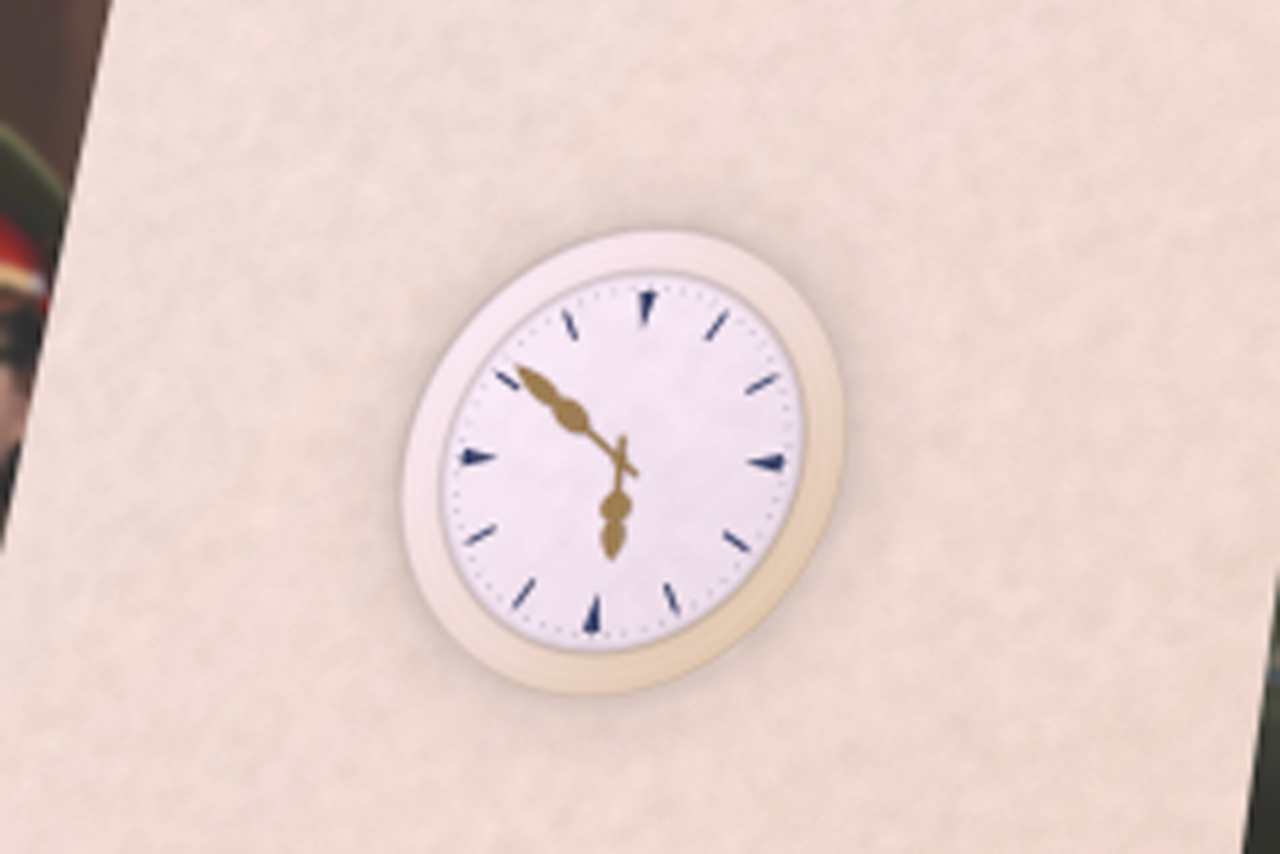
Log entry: 5:51
